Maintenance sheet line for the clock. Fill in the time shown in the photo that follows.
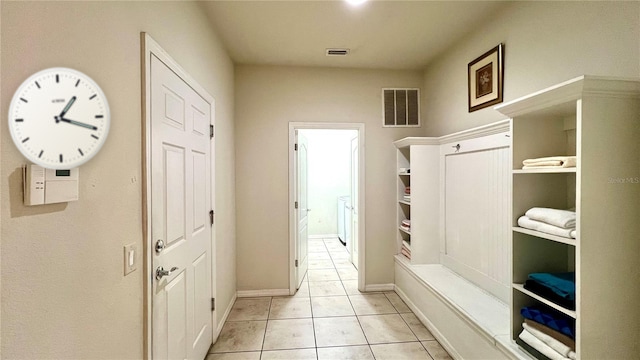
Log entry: 1:18
